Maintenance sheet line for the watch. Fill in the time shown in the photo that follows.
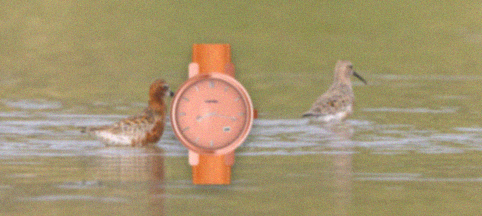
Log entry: 8:17
